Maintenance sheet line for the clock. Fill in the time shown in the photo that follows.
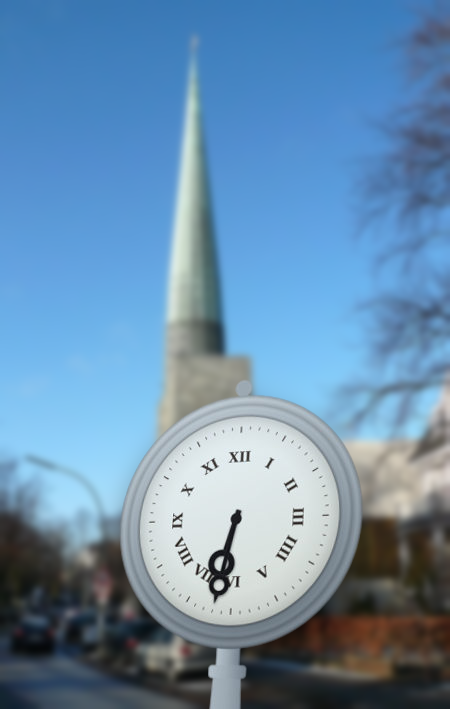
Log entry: 6:32
